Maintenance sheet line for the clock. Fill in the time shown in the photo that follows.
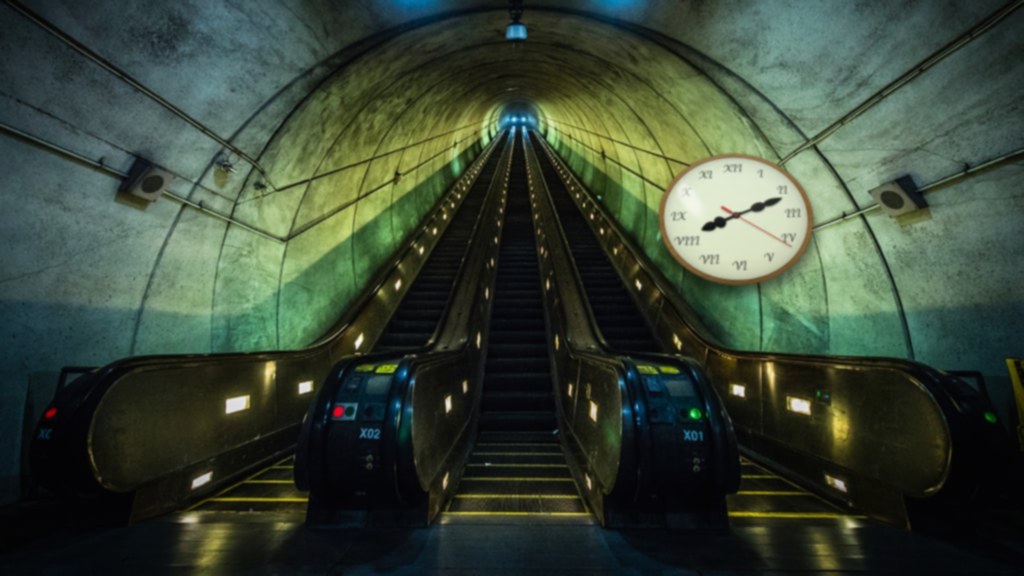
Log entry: 8:11:21
